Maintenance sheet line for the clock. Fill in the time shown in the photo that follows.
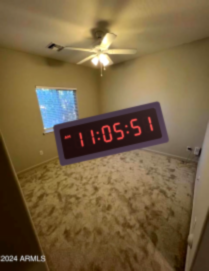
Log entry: 11:05:51
